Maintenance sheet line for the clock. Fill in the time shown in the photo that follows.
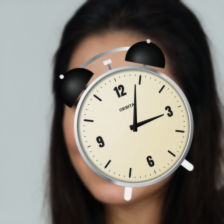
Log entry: 3:04
